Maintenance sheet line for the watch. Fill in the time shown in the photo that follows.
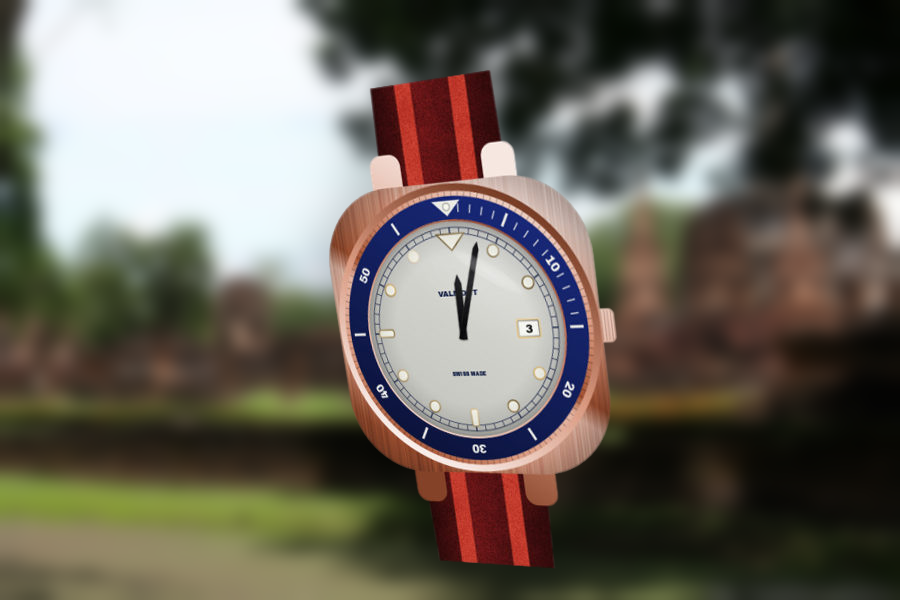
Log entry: 12:03
